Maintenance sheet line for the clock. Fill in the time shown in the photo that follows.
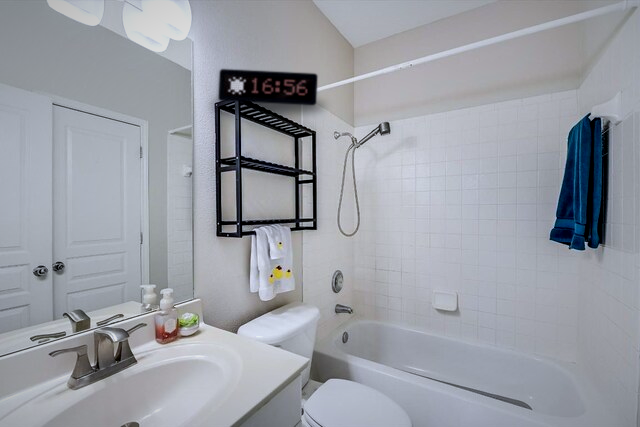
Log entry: 16:56
